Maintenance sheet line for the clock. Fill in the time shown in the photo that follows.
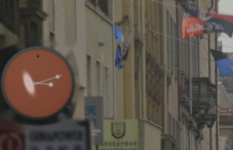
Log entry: 3:12
